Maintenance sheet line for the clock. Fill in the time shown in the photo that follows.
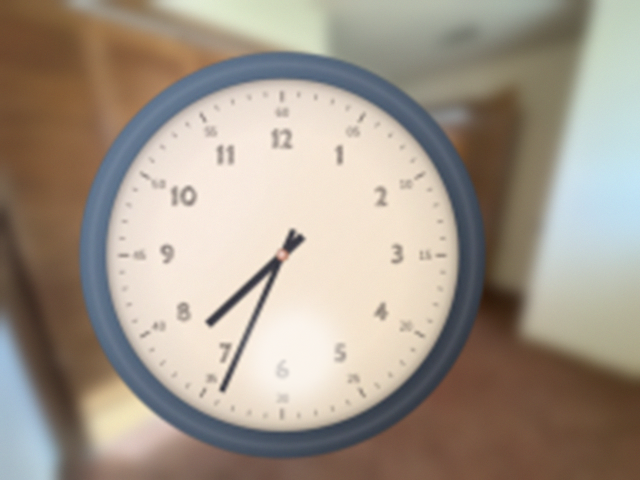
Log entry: 7:34
